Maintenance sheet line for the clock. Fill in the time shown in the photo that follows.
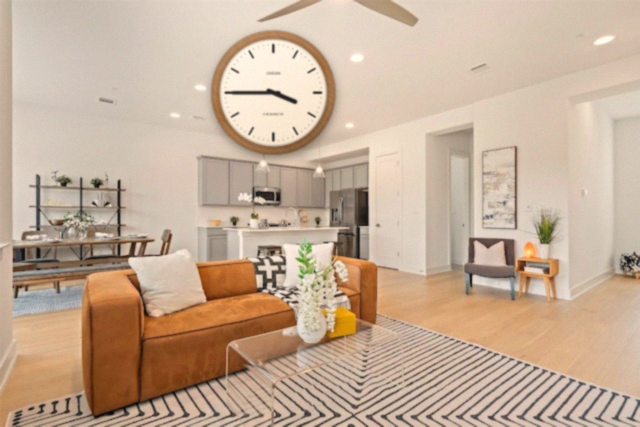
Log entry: 3:45
